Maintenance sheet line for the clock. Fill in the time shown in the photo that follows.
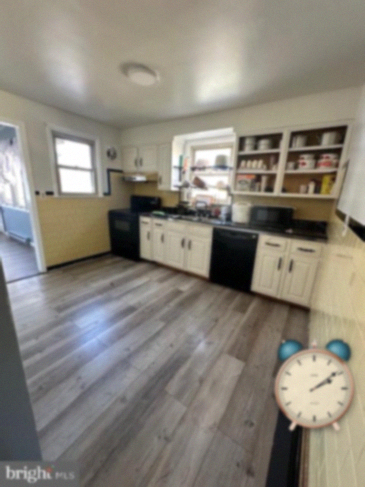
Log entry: 2:09
